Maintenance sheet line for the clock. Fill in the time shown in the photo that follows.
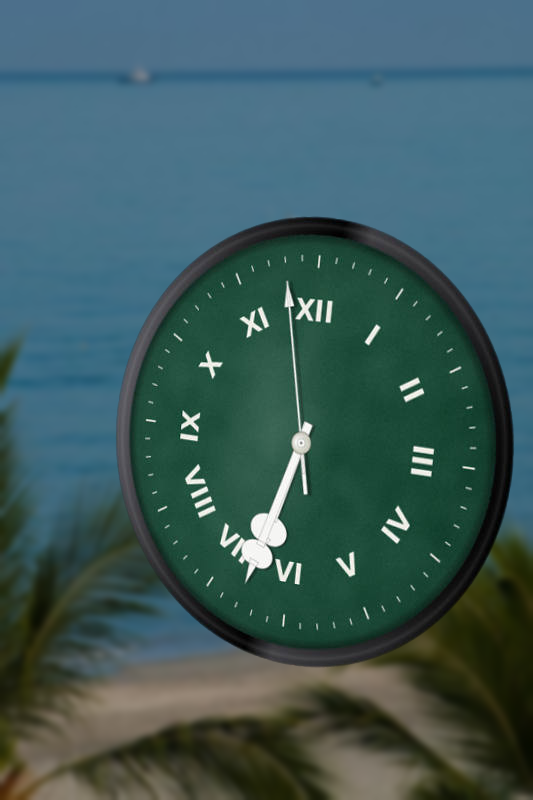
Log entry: 6:32:58
